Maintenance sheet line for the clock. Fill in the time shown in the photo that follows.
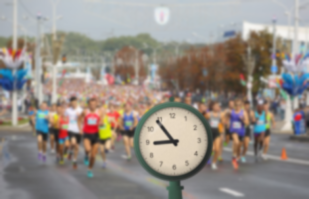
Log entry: 8:54
